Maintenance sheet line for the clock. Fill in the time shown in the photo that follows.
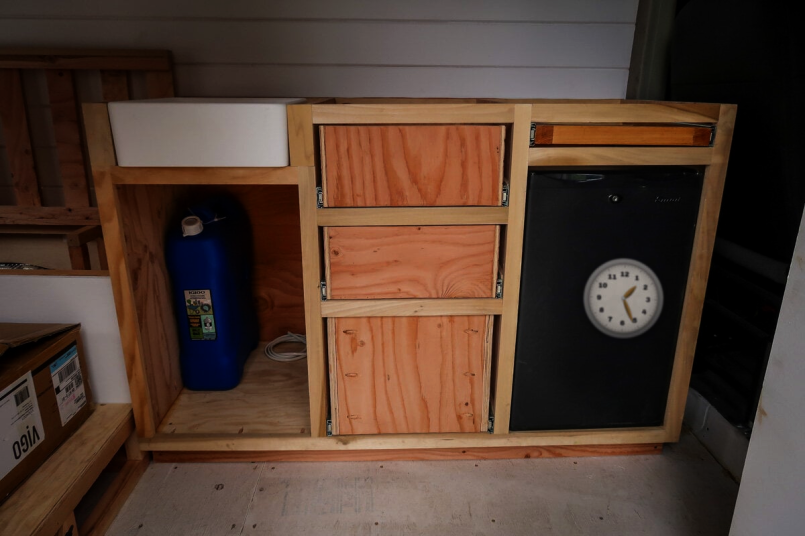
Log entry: 1:26
